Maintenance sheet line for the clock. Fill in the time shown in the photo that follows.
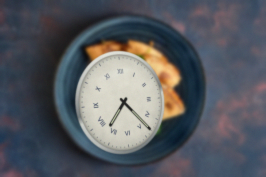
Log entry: 7:23
